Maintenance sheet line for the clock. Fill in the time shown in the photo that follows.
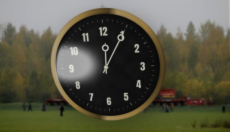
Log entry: 12:05
